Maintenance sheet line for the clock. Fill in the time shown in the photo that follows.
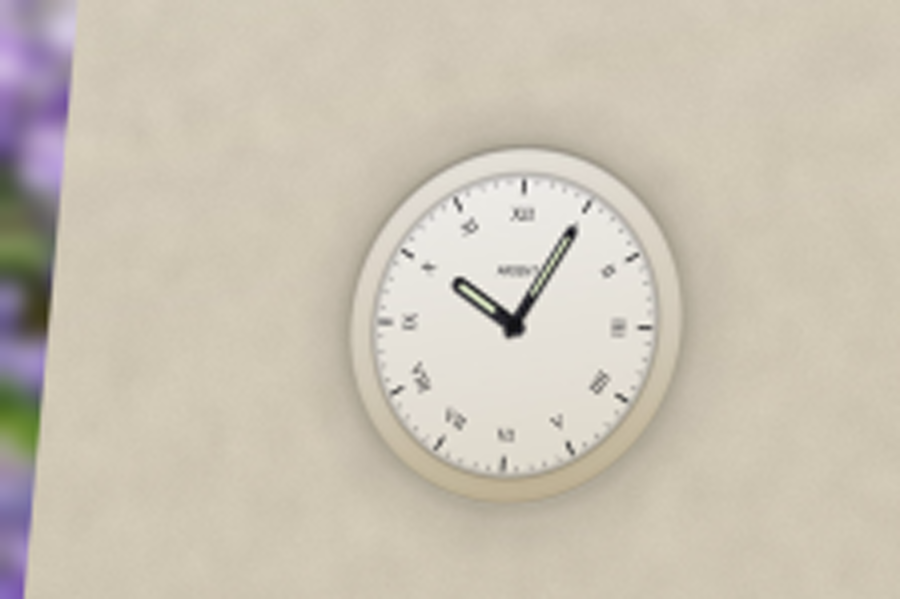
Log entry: 10:05
